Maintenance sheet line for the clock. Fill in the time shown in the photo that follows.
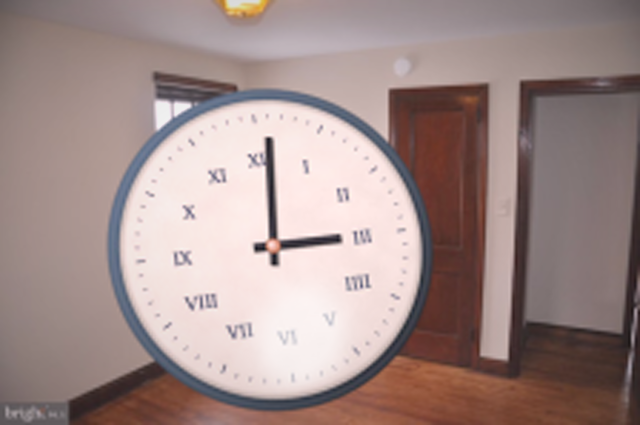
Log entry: 3:01
